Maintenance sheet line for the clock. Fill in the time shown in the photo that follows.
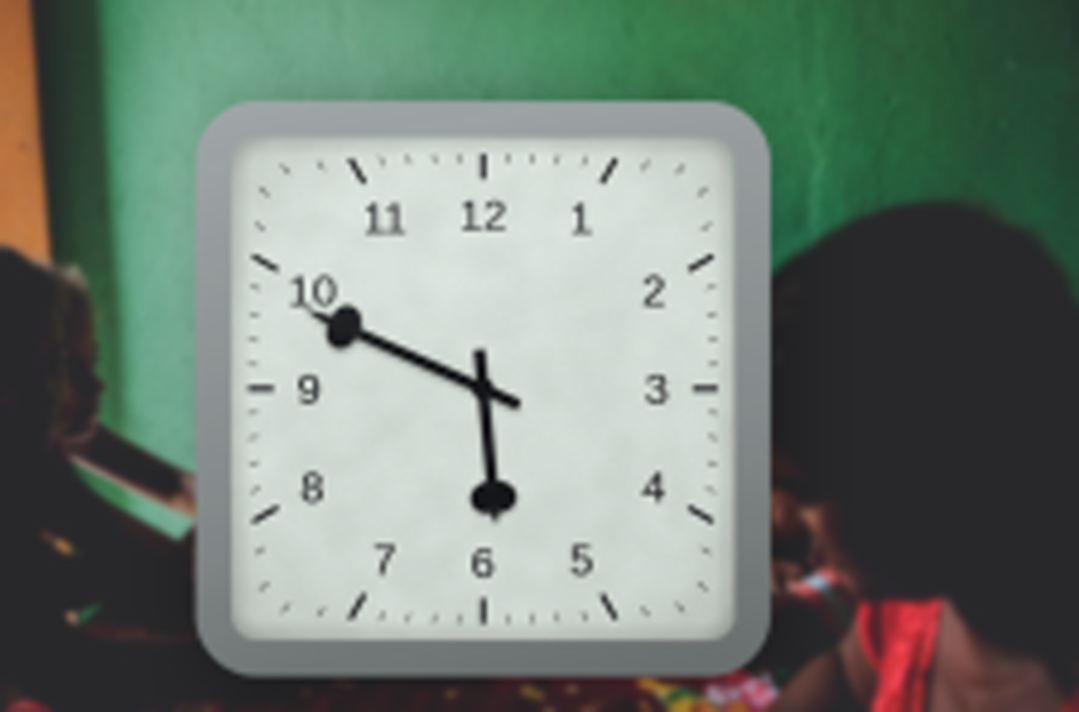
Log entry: 5:49
